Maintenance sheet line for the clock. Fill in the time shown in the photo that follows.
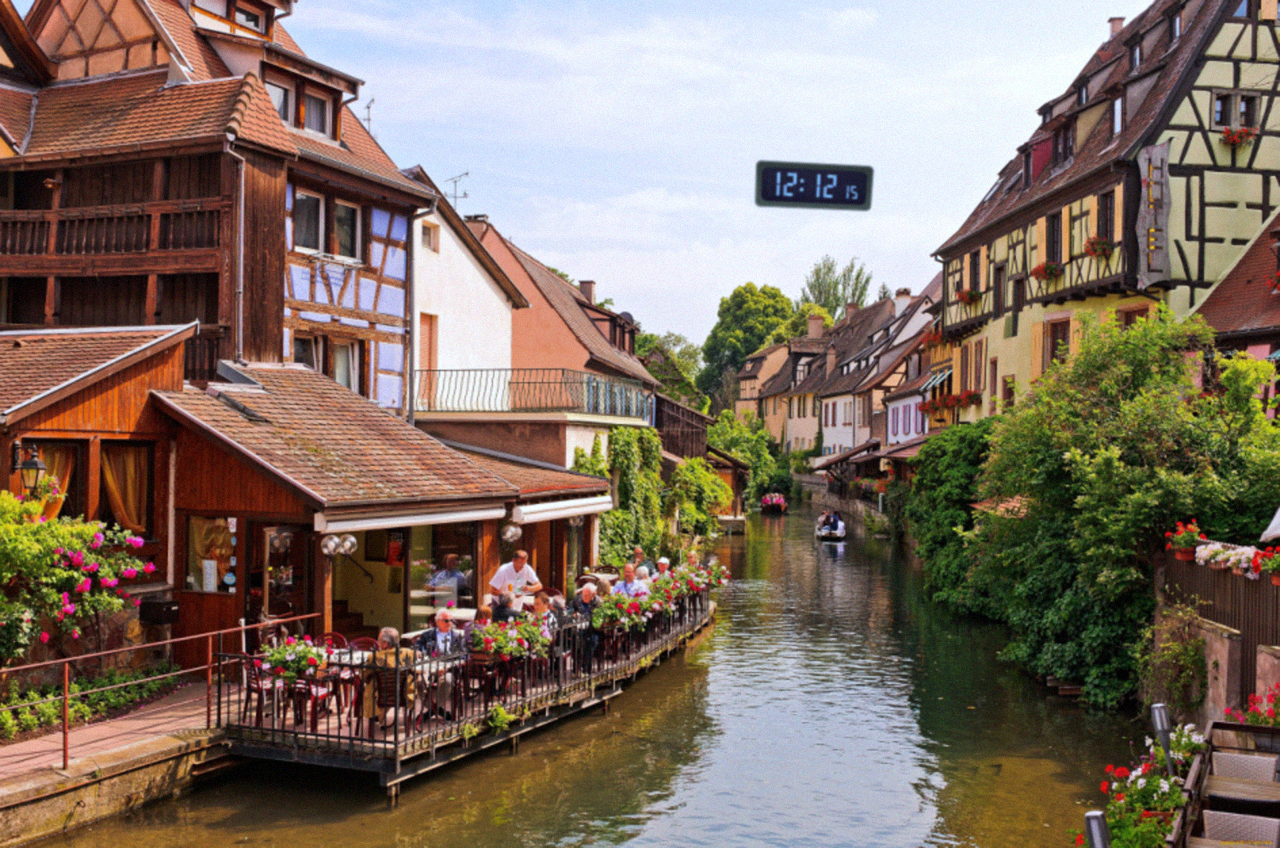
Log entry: 12:12:15
